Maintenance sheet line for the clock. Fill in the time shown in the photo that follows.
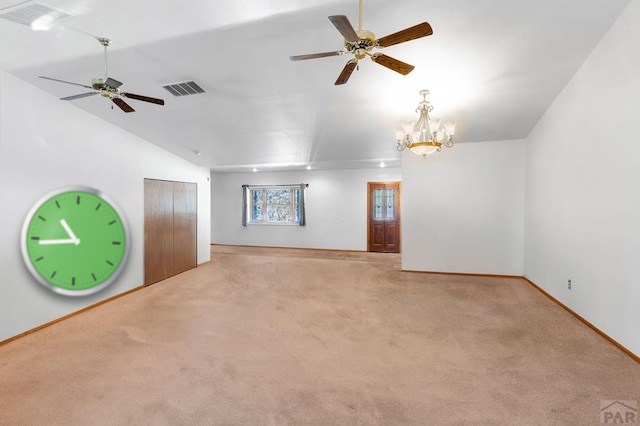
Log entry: 10:44
